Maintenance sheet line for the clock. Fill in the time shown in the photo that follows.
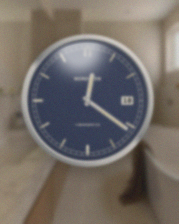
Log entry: 12:21
